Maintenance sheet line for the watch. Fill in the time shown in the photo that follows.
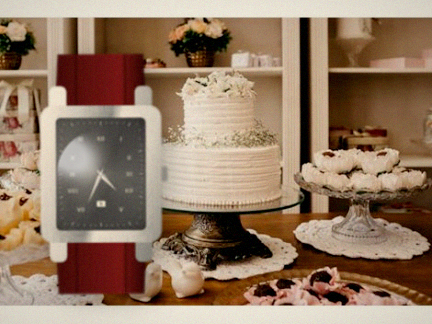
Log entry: 4:34
